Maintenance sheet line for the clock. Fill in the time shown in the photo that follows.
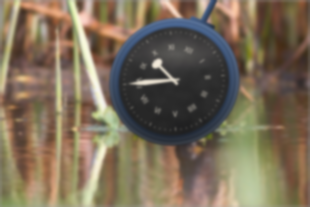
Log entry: 9:40
